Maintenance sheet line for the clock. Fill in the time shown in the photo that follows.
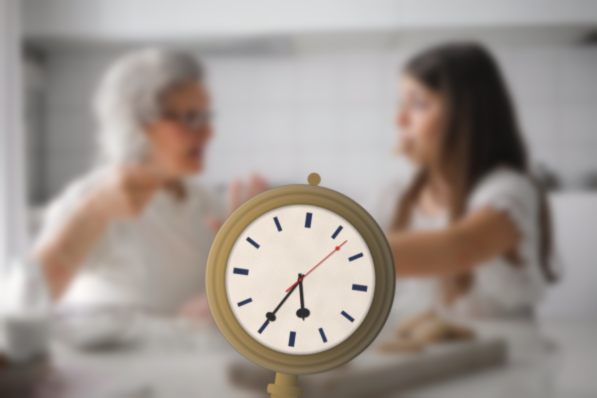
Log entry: 5:35:07
